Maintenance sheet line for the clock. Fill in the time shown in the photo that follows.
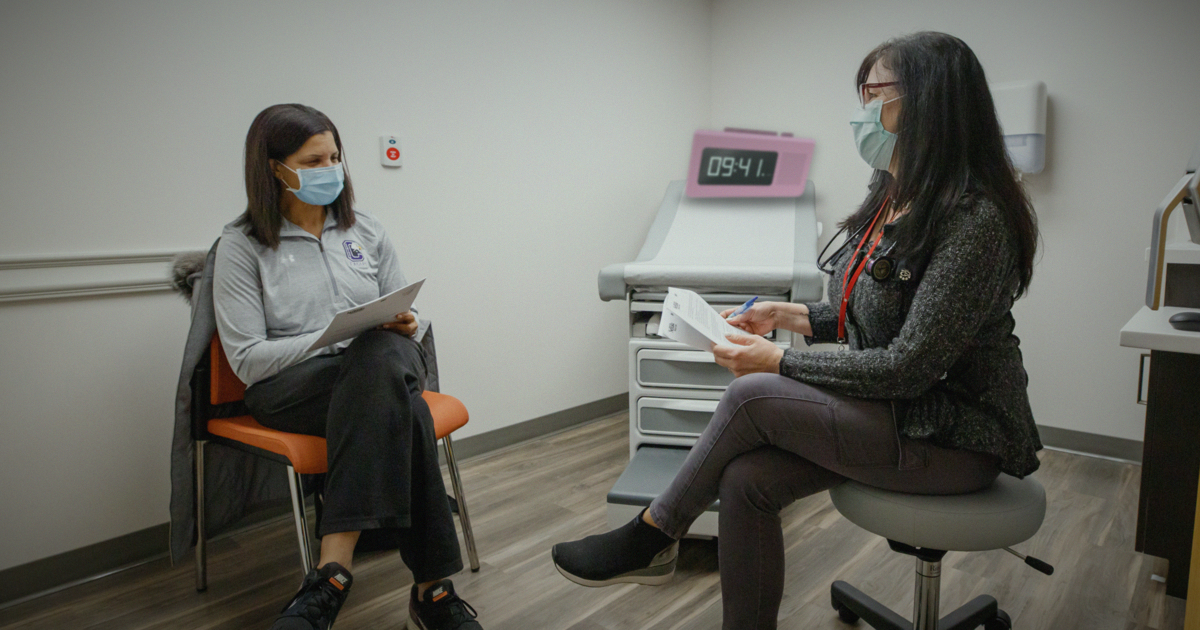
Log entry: 9:41
